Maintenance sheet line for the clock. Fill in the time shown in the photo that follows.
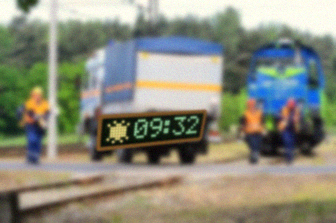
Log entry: 9:32
